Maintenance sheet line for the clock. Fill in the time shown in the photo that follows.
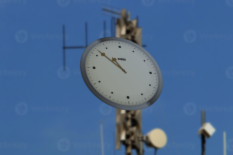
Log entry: 10:52
